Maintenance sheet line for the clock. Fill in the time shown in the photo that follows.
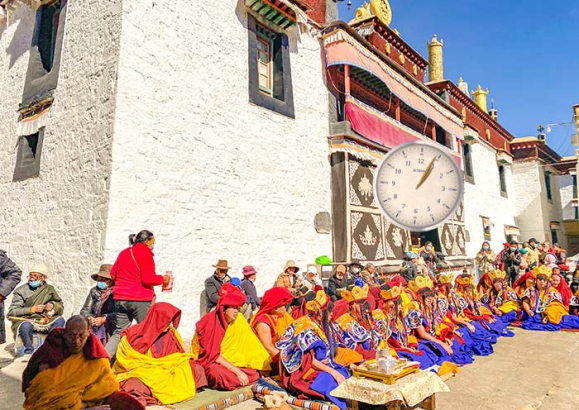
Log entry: 1:04
